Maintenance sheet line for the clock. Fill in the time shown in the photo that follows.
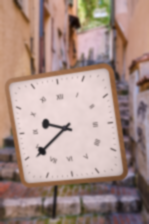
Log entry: 9:39
